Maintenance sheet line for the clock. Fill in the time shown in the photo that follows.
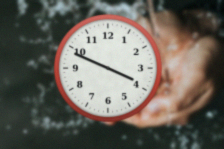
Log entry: 3:49
